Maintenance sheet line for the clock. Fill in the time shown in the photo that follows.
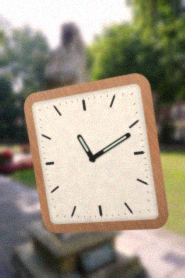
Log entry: 11:11
